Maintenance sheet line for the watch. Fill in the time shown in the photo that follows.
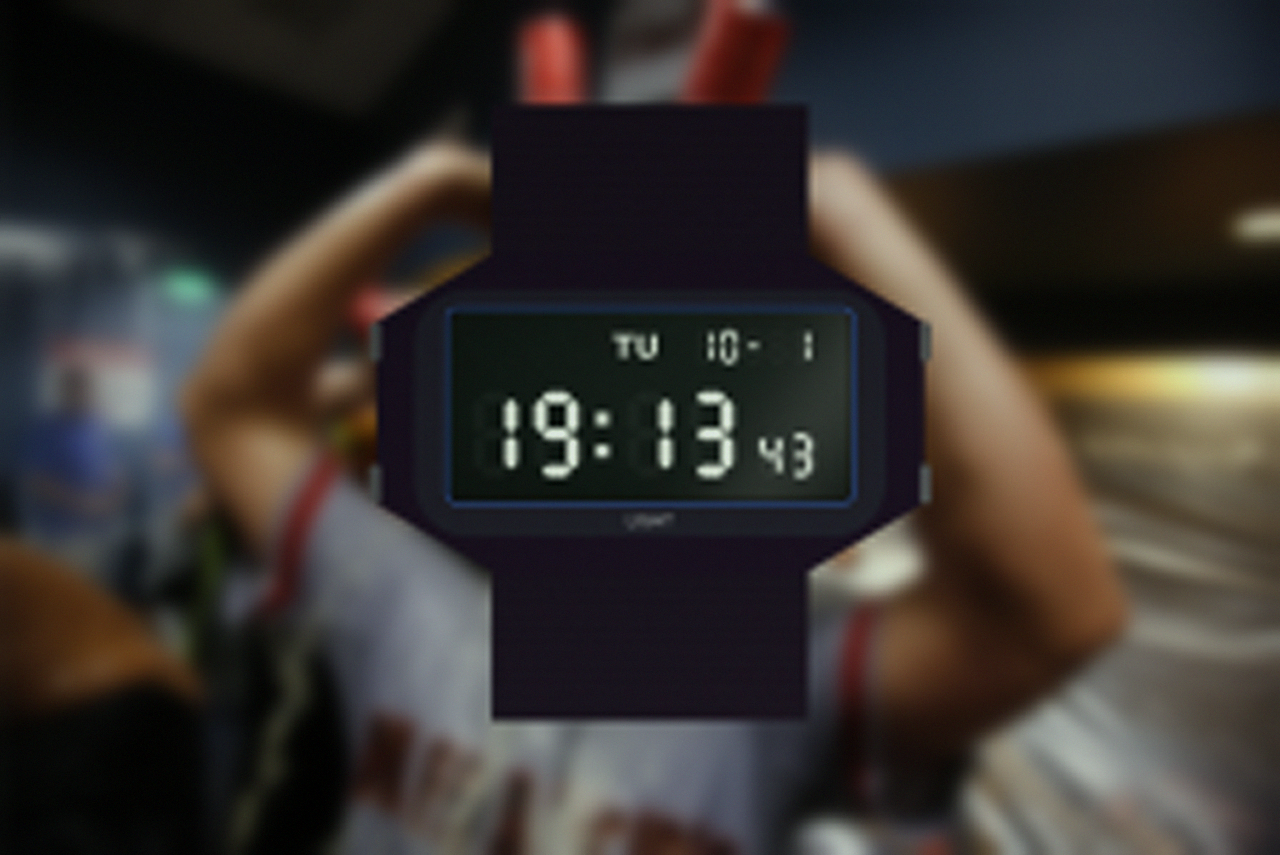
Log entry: 19:13:43
